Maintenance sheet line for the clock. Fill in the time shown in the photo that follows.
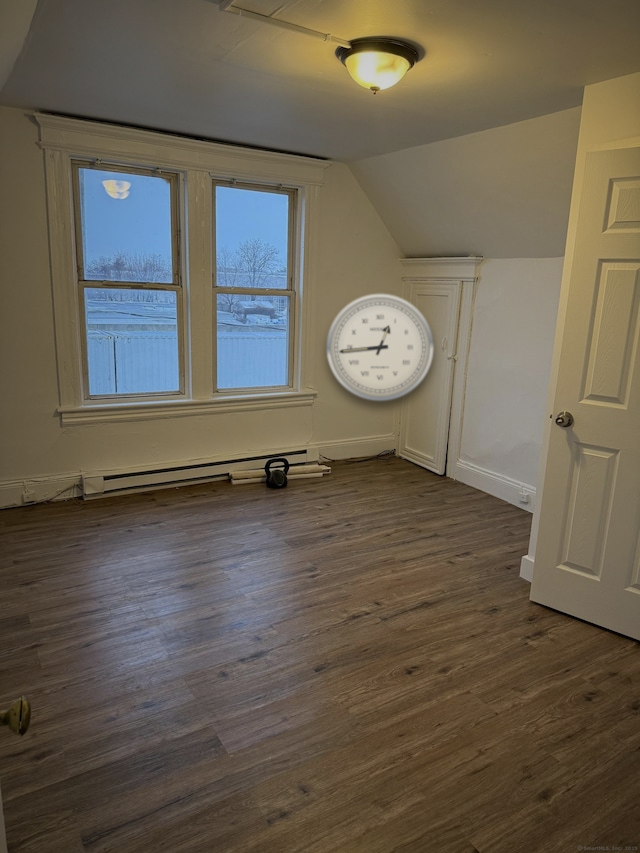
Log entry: 12:44
